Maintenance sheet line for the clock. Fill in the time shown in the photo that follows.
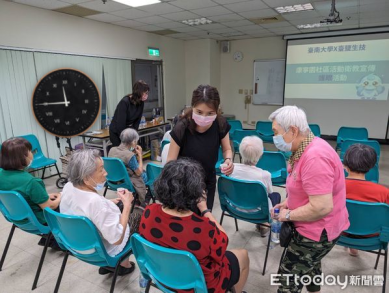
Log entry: 11:45
